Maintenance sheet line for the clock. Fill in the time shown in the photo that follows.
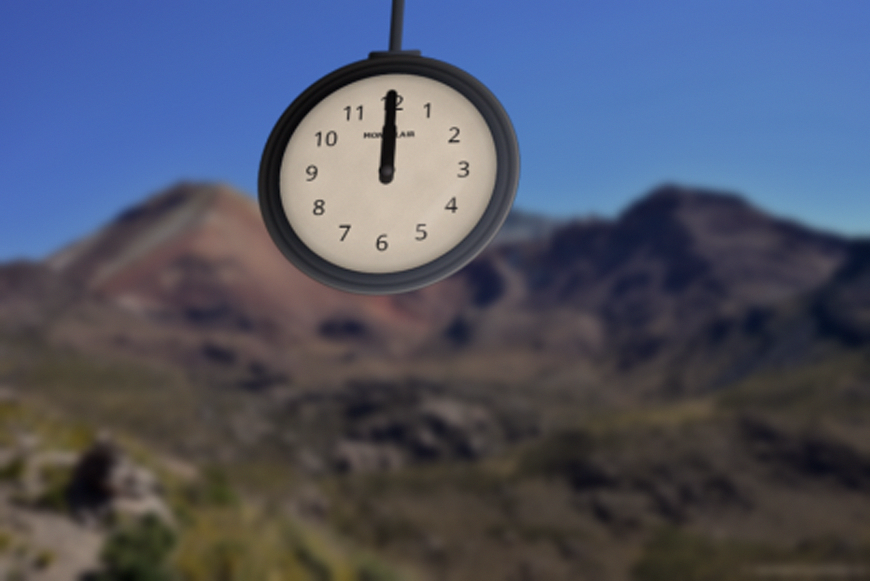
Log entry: 12:00
